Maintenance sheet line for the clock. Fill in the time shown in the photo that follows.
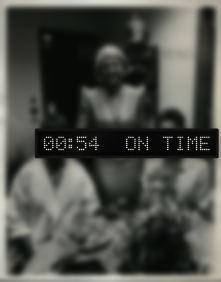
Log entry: 0:54
